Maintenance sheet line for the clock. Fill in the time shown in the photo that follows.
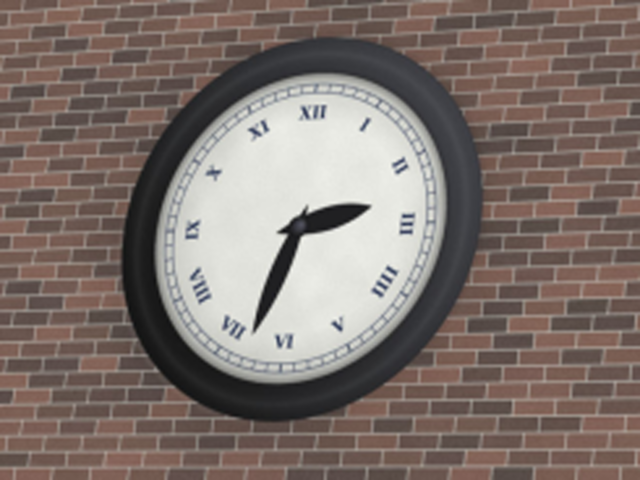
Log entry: 2:33
